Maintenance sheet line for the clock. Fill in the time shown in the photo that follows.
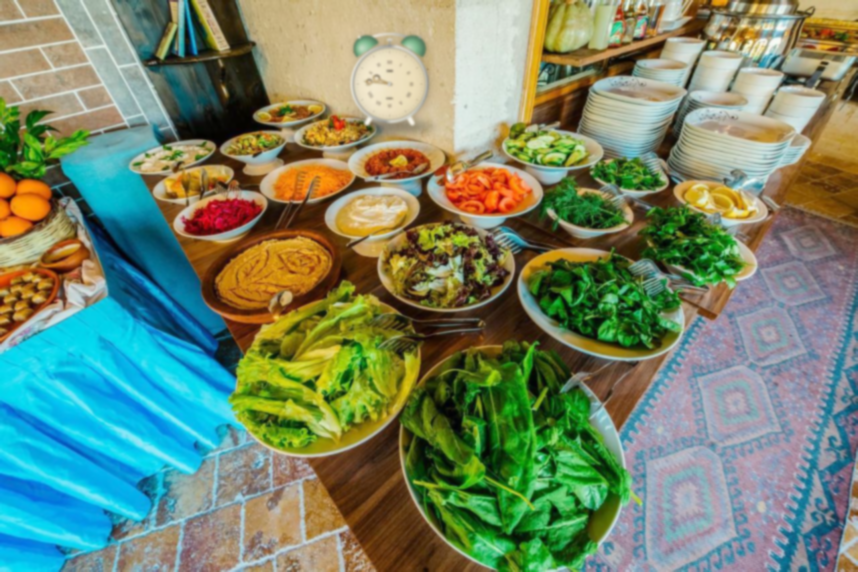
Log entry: 9:46
